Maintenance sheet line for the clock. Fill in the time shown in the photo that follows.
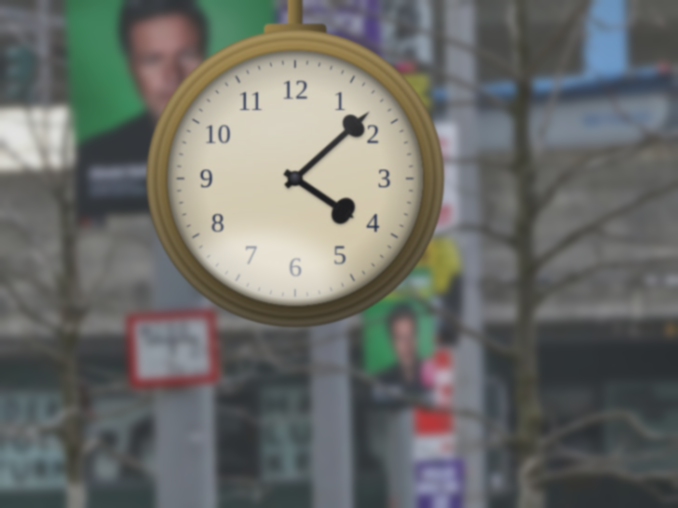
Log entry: 4:08
